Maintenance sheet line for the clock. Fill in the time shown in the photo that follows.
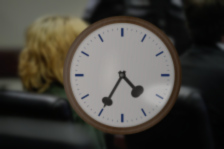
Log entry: 4:35
